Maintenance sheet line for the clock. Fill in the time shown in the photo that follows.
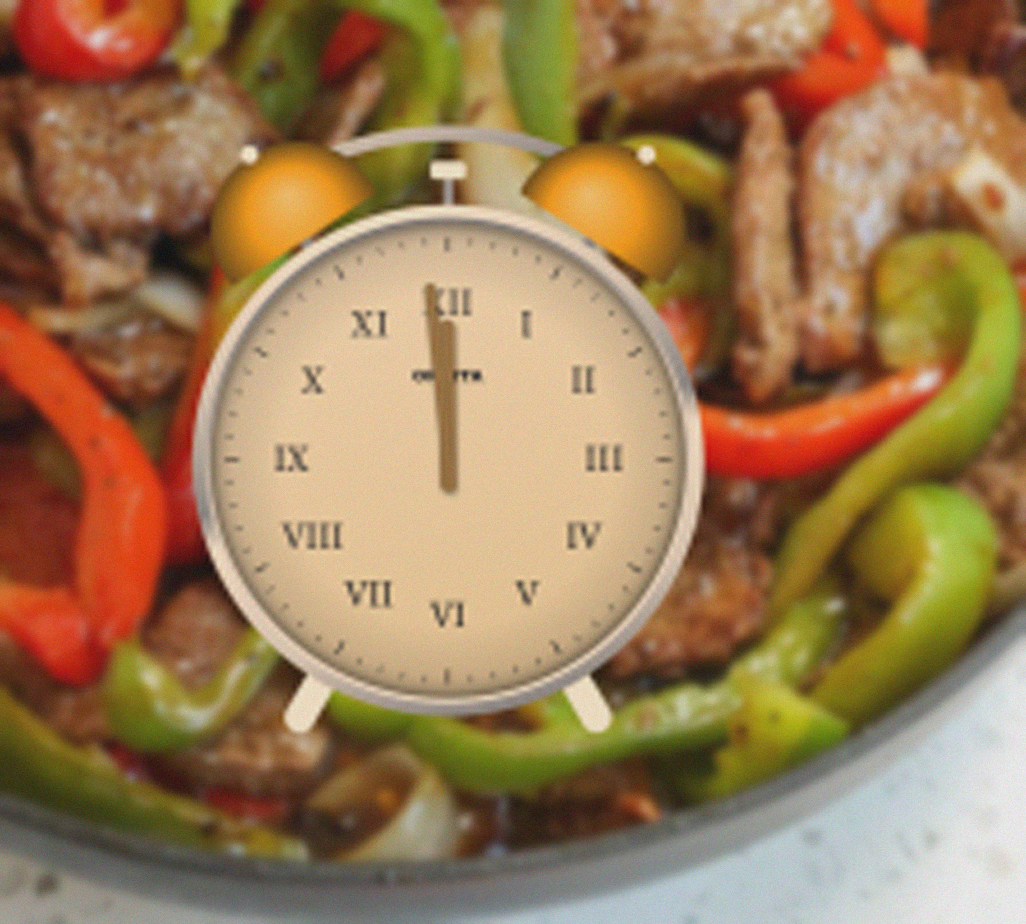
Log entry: 11:59
